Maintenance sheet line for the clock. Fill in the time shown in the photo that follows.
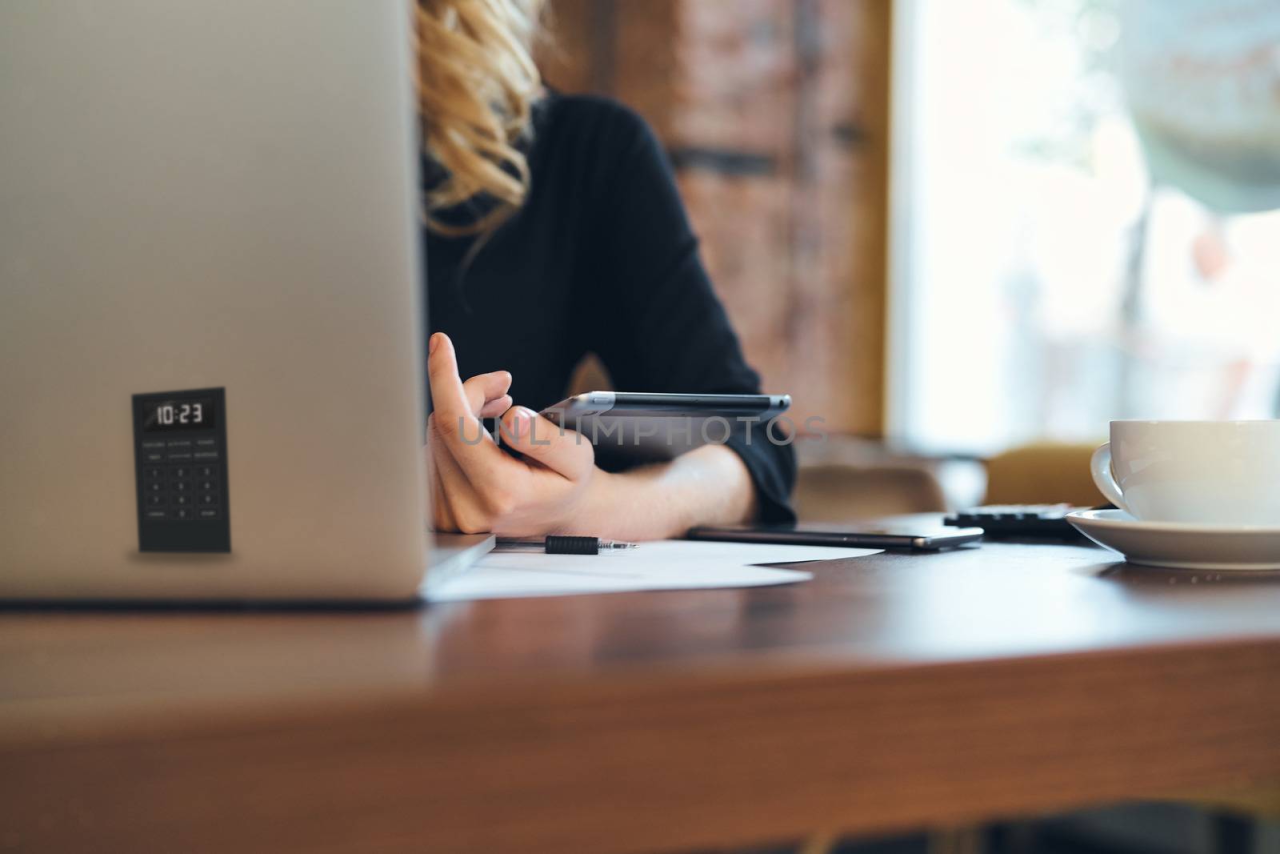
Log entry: 10:23
